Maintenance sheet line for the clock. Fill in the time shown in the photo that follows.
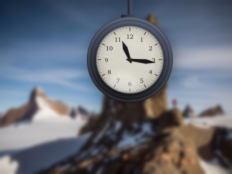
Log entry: 11:16
